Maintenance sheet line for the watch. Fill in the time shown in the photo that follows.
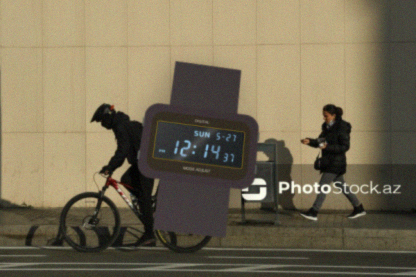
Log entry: 12:14
